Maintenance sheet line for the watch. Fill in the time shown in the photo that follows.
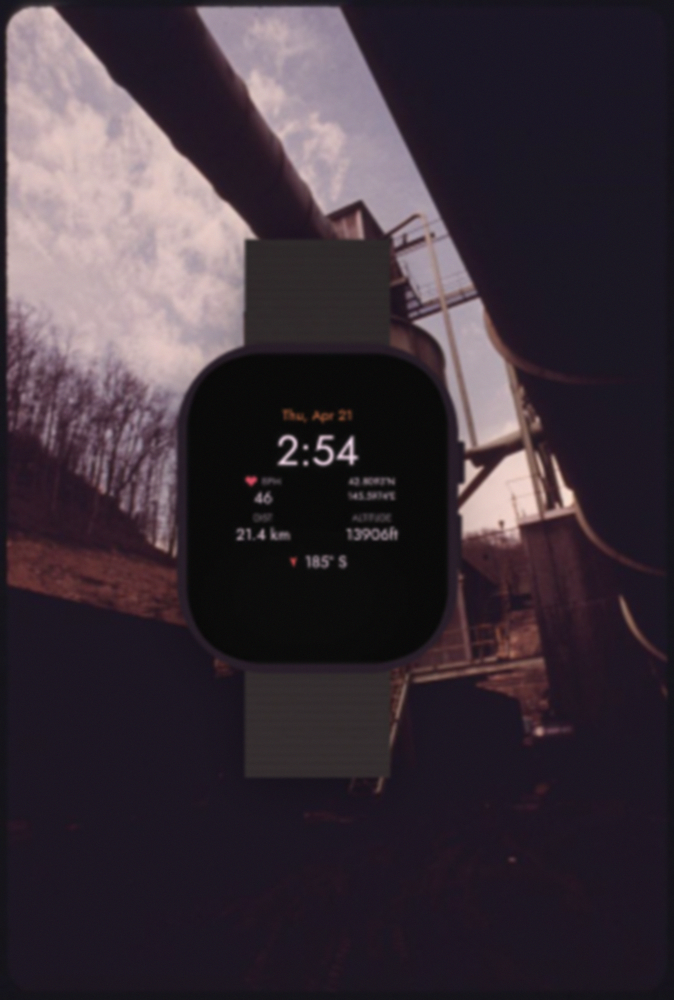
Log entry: 2:54
